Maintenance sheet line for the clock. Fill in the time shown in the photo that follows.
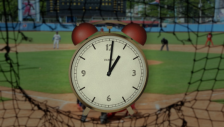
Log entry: 1:01
